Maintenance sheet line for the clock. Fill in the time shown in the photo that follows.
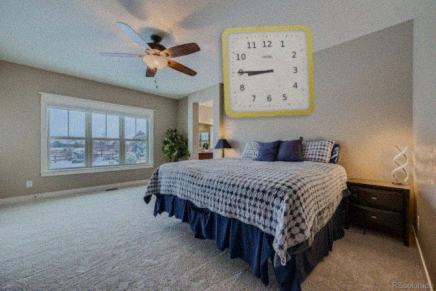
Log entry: 8:45
